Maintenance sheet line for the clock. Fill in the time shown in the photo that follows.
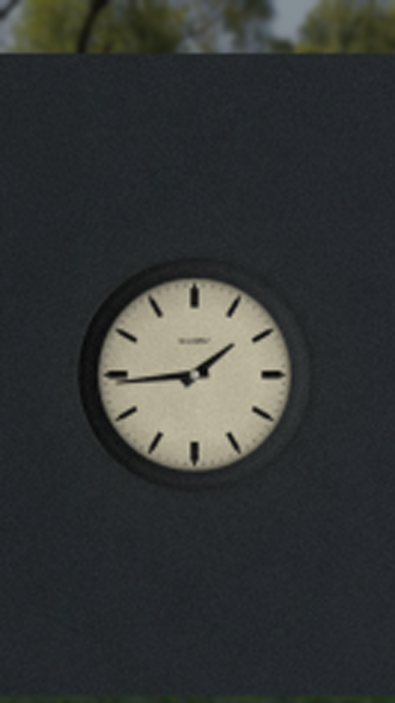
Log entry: 1:44
